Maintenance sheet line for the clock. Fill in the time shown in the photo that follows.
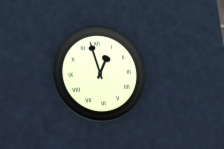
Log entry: 12:58
